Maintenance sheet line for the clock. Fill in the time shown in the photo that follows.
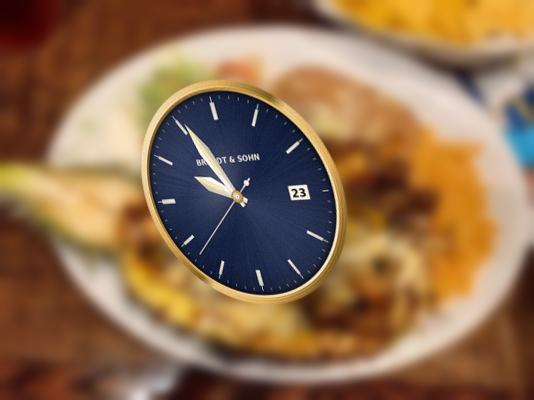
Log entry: 9:55:38
